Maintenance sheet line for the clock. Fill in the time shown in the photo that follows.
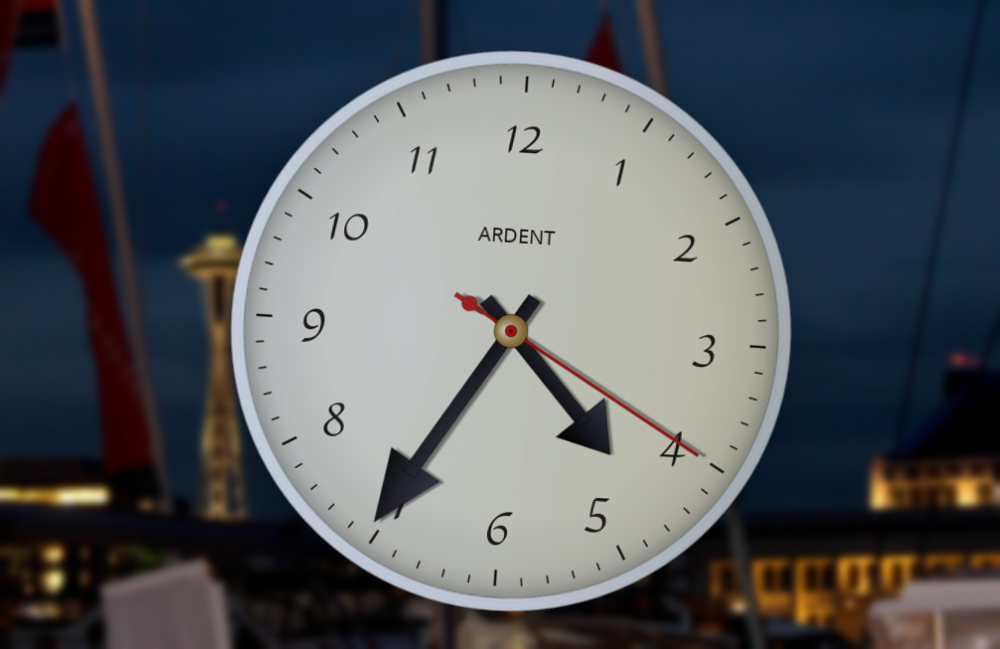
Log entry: 4:35:20
